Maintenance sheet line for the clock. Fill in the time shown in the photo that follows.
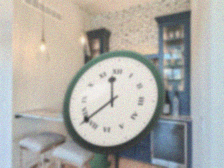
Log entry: 11:38
